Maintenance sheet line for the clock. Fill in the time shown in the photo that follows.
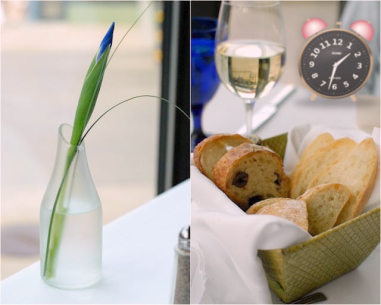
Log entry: 1:32
